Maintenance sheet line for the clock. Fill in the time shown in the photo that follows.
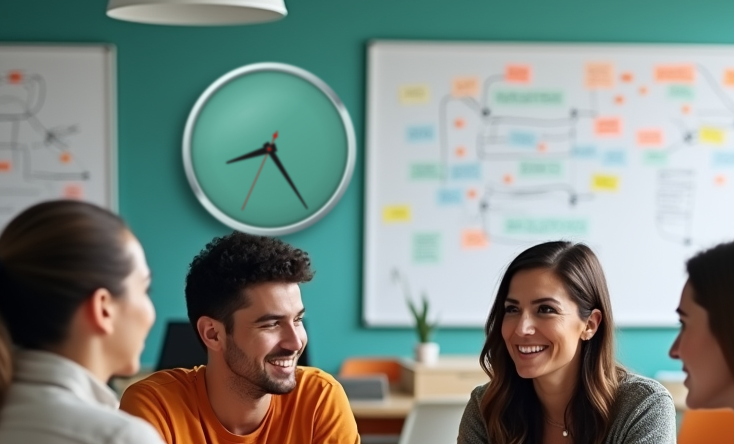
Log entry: 8:24:34
